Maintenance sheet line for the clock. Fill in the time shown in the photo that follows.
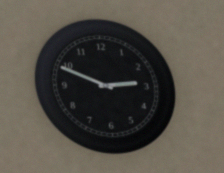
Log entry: 2:49
